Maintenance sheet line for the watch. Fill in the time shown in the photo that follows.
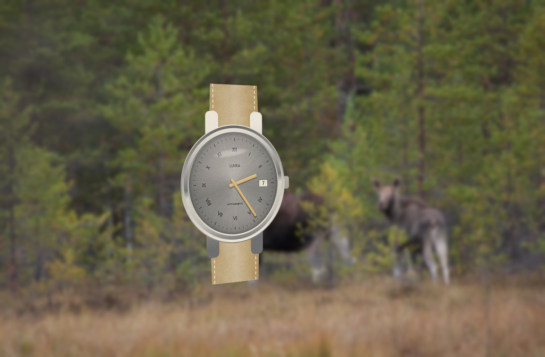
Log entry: 2:24
